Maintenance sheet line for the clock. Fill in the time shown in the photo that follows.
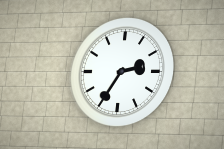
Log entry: 2:35
